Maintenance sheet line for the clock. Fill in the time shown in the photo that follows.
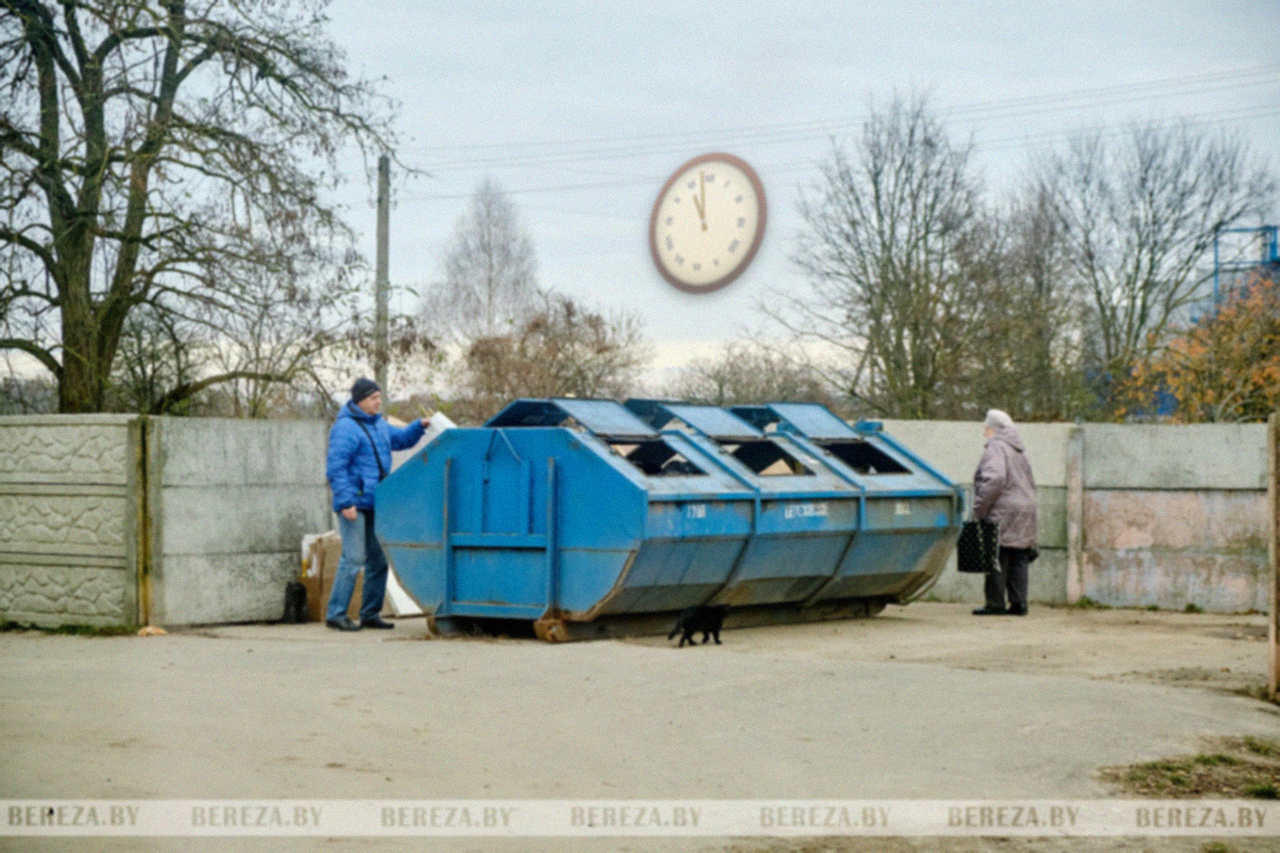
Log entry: 10:58
